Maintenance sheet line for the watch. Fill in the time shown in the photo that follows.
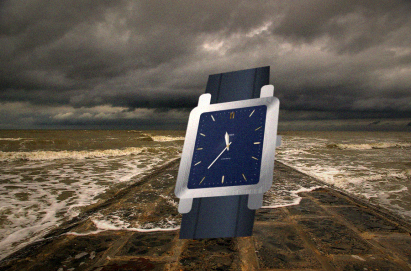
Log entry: 11:36
